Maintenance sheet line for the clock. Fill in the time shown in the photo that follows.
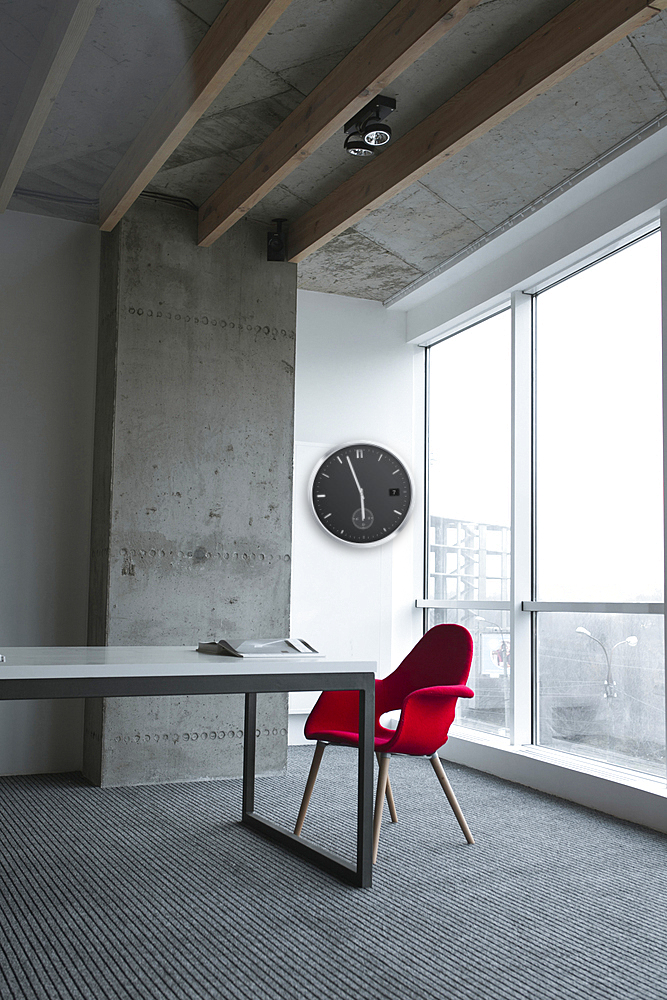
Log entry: 5:57
